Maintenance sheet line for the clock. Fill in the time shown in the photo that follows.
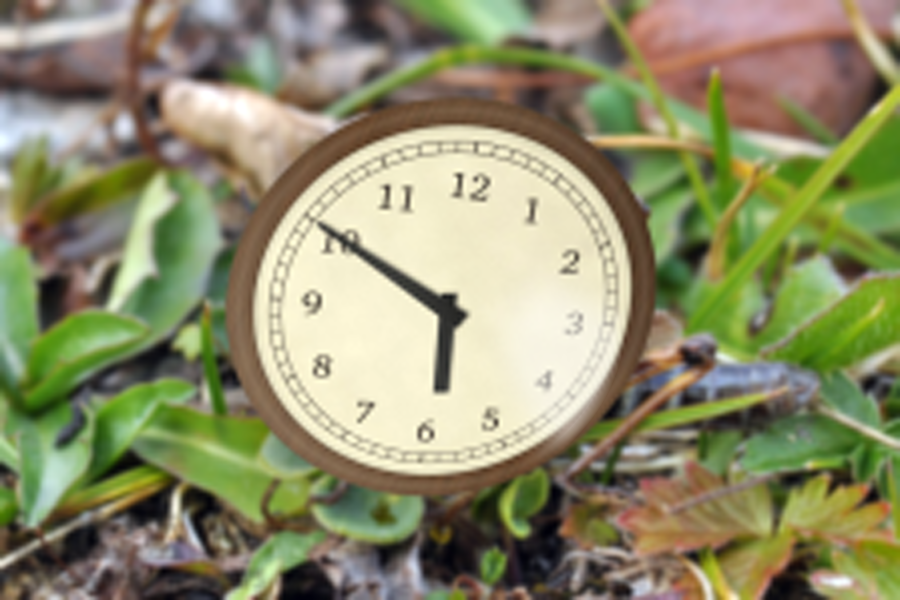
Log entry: 5:50
